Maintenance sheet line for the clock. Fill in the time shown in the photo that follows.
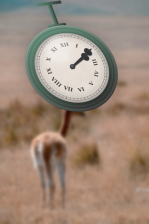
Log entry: 2:10
